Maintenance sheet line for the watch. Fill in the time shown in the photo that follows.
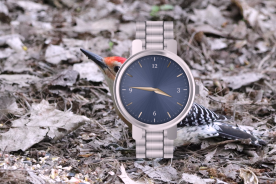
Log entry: 3:46
